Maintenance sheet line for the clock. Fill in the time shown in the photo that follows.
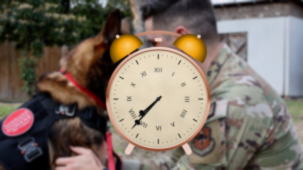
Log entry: 7:37
